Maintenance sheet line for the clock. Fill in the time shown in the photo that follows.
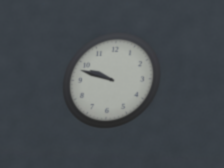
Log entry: 9:48
